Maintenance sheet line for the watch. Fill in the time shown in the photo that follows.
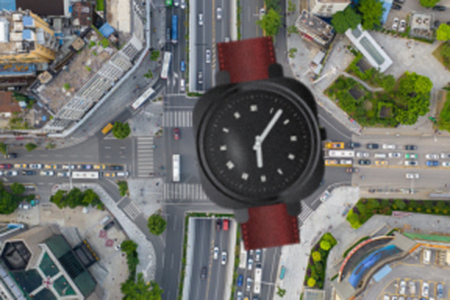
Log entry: 6:07
